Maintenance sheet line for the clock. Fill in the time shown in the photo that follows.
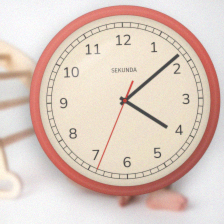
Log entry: 4:08:34
